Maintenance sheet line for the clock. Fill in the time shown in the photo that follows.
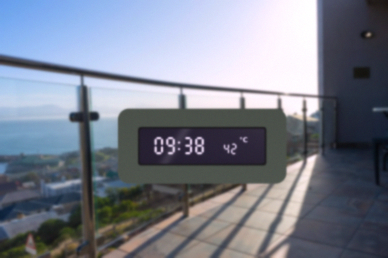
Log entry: 9:38
